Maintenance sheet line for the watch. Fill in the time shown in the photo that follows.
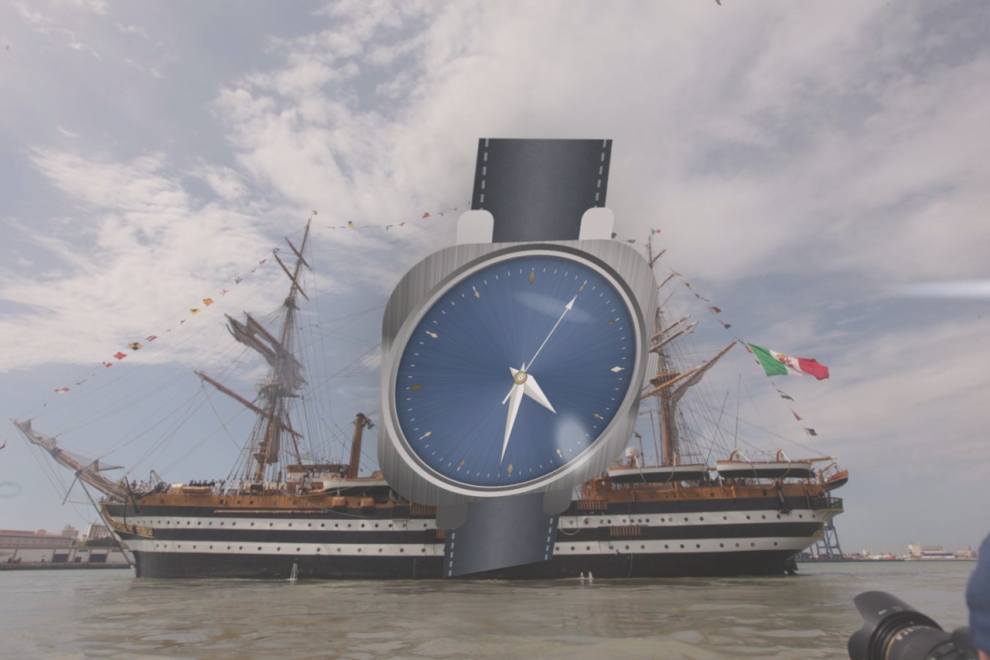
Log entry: 4:31:05
